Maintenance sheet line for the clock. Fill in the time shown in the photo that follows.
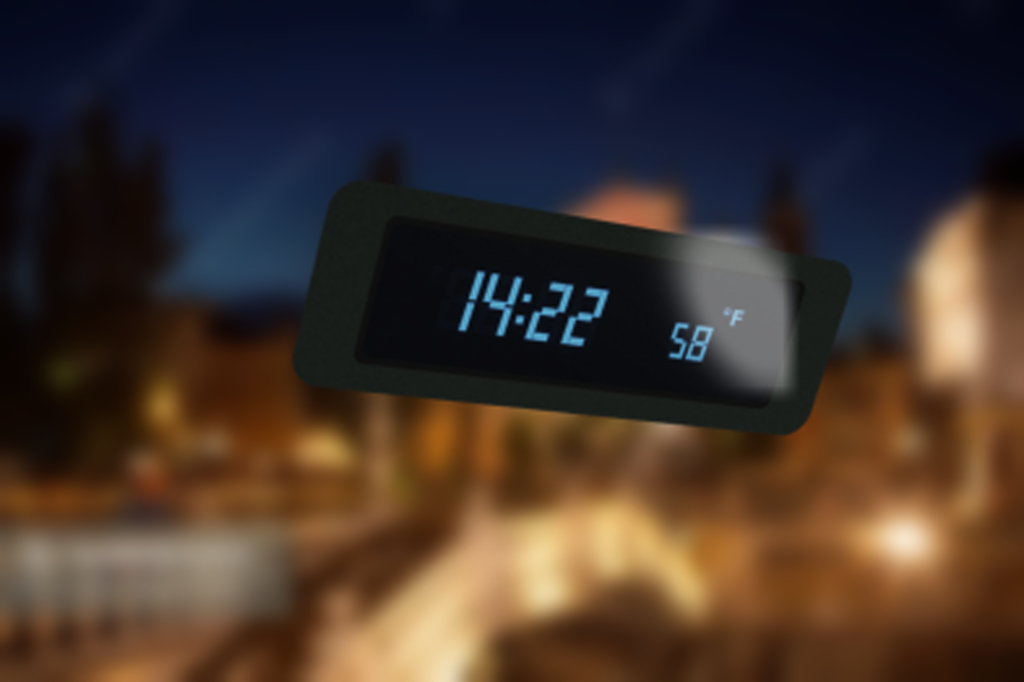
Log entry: 14:22
